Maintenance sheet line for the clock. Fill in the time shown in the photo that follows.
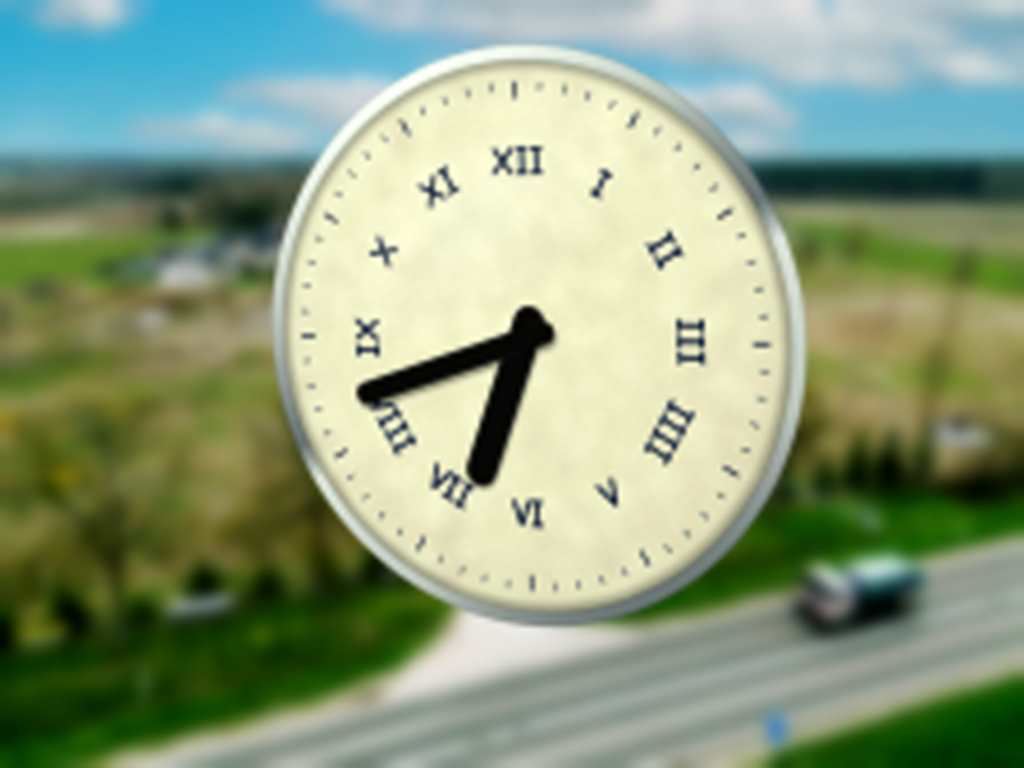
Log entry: 6:42
